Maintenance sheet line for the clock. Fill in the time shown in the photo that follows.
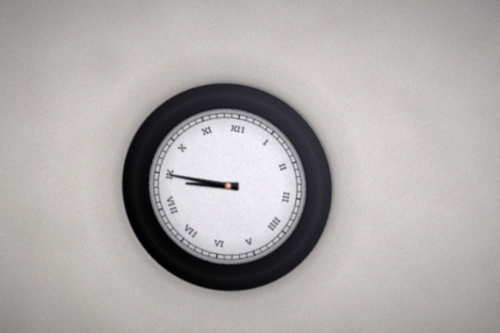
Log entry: 8:45
